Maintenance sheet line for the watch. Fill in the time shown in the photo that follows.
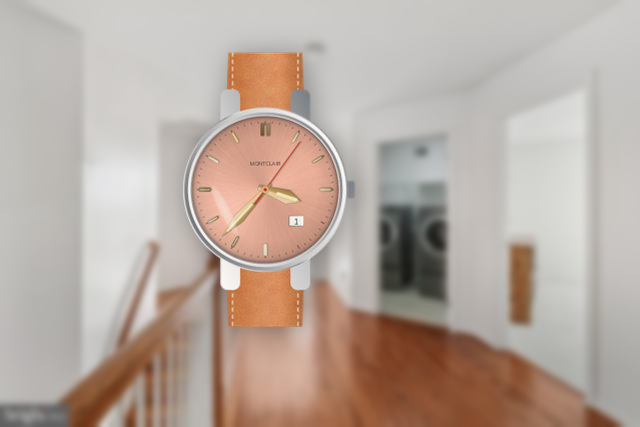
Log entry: 3:37:06
